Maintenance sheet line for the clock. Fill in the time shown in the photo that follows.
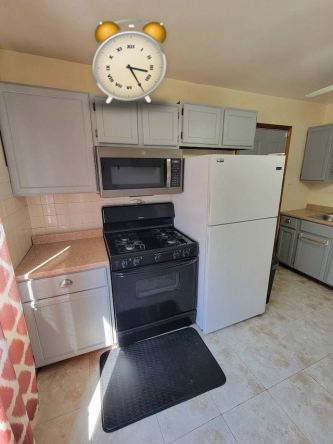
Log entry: 3:25
